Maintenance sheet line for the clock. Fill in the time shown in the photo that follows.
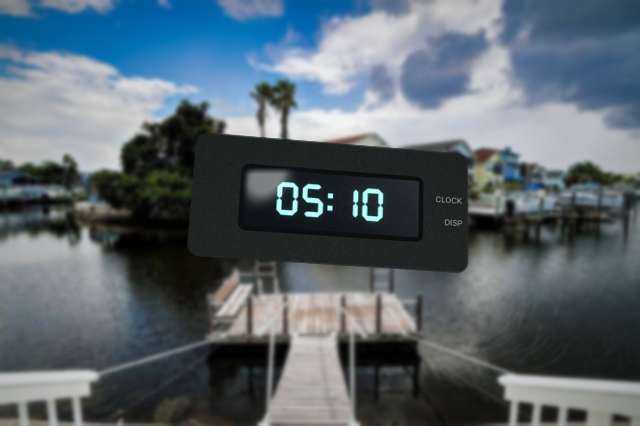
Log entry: 5:10
